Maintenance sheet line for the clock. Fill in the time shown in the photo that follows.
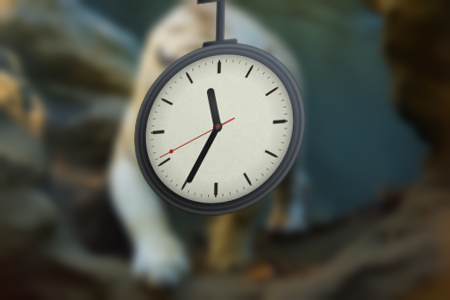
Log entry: 11:34:41
